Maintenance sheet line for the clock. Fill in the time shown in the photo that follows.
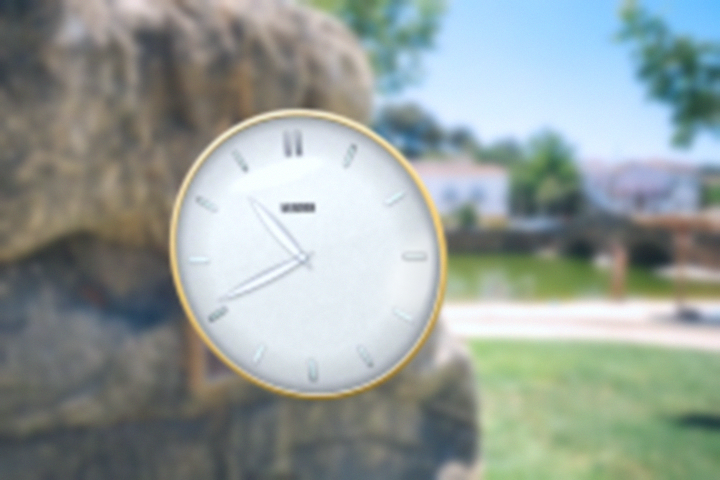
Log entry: 10:41
